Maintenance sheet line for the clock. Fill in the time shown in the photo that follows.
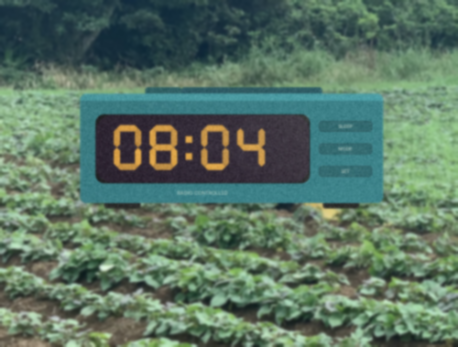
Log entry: 8:04
